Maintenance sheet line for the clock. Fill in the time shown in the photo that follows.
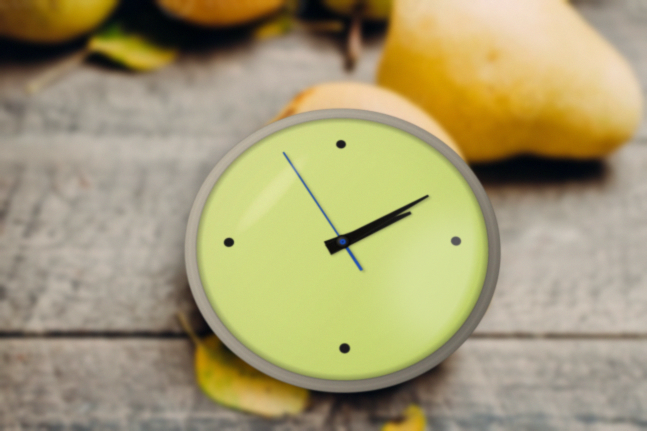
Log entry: 2:09:55
